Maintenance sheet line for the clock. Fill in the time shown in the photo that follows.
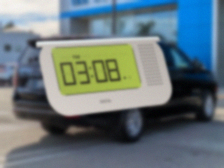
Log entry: 3:08
